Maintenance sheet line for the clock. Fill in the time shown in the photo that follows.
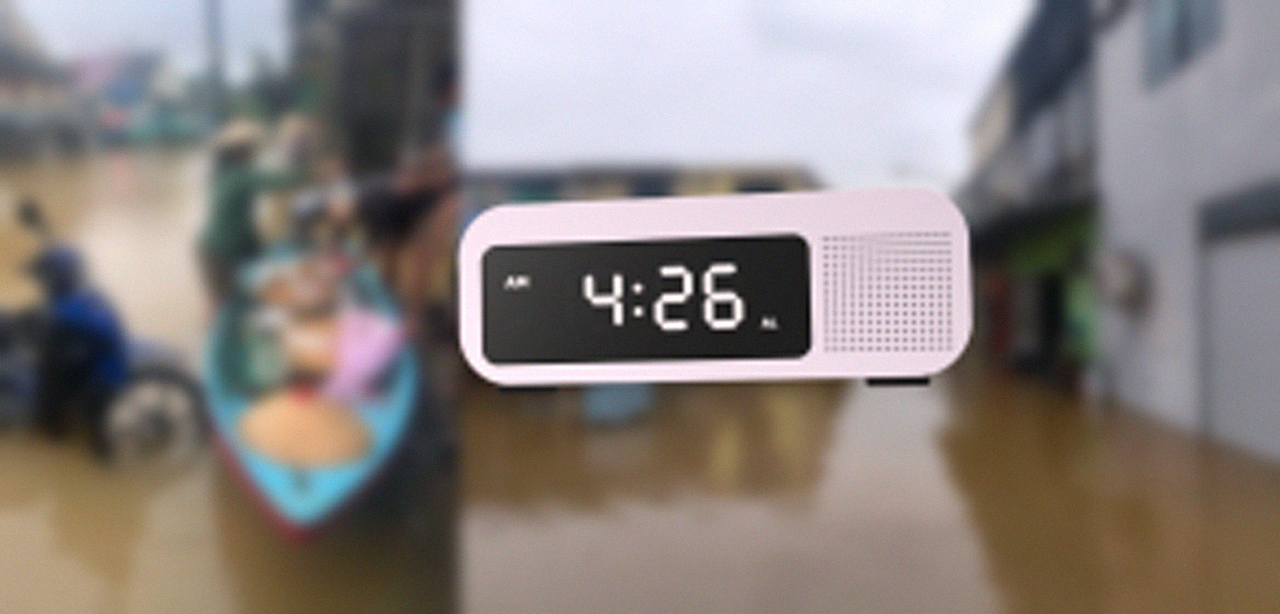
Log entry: 4:26
